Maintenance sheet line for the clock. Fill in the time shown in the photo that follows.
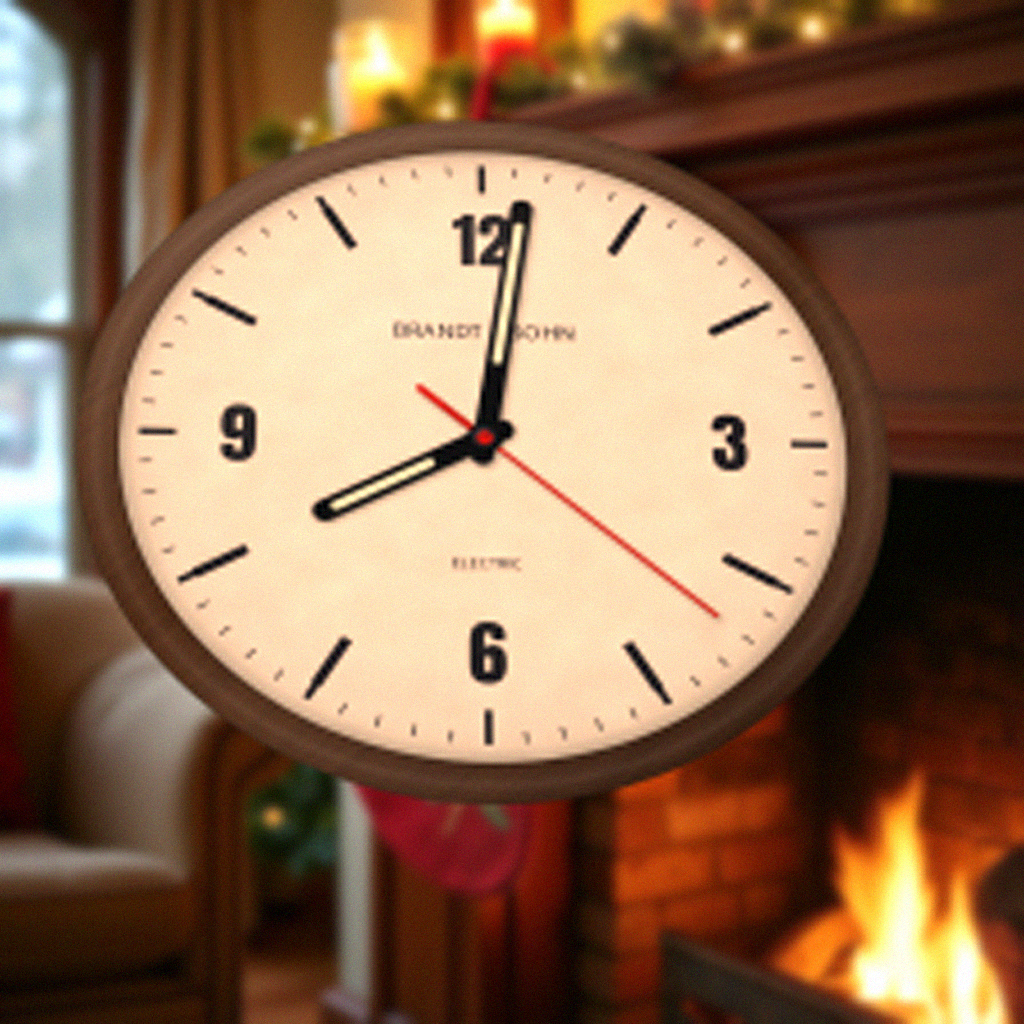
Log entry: 8:01:22
